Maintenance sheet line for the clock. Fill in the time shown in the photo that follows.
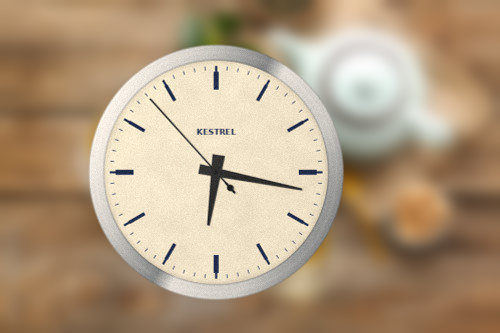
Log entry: 6:16:53
